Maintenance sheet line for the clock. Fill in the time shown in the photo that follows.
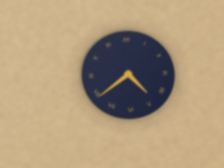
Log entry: 4:39
